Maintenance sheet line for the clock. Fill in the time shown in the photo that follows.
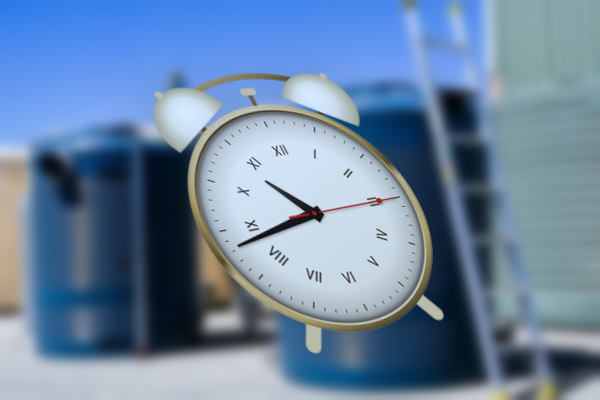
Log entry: 10:43:15
